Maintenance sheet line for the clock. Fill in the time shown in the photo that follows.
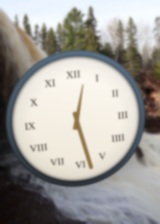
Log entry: 12:28
